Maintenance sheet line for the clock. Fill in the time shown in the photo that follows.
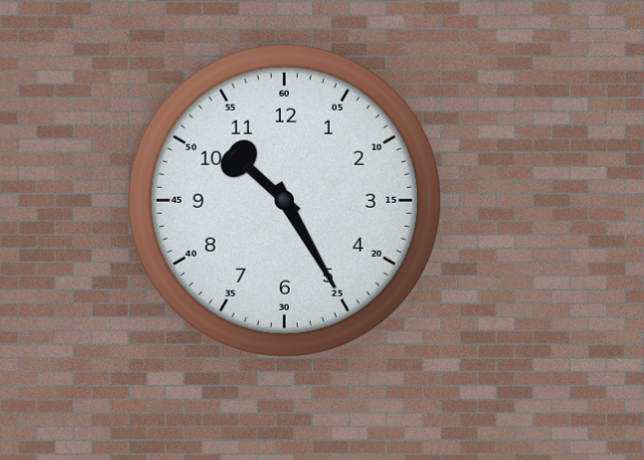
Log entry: 10:25
